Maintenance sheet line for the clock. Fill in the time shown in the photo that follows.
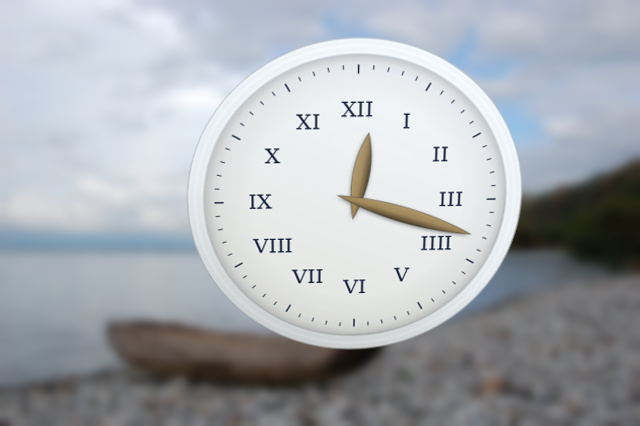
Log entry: 12:18
